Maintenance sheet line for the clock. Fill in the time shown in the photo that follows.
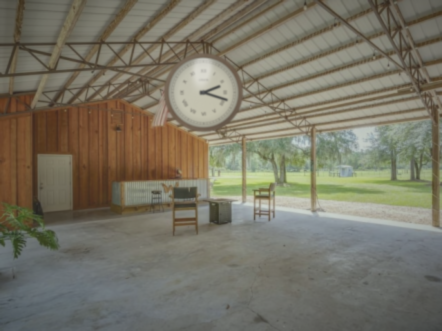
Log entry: 2:18
